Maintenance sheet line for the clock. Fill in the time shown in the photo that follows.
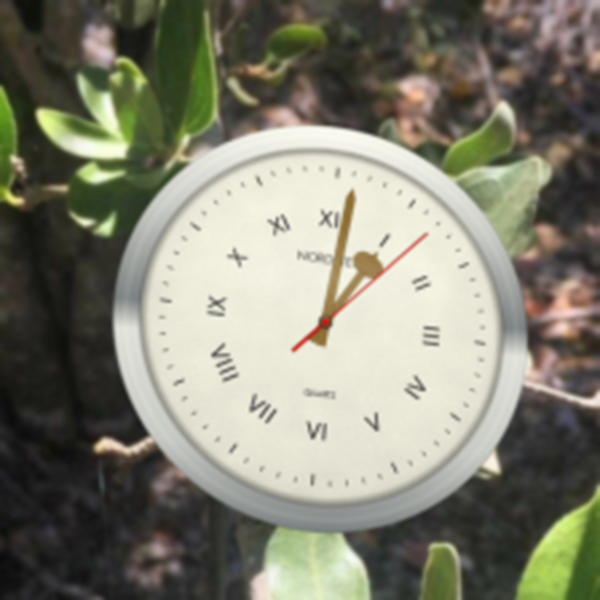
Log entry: 1:01:07
